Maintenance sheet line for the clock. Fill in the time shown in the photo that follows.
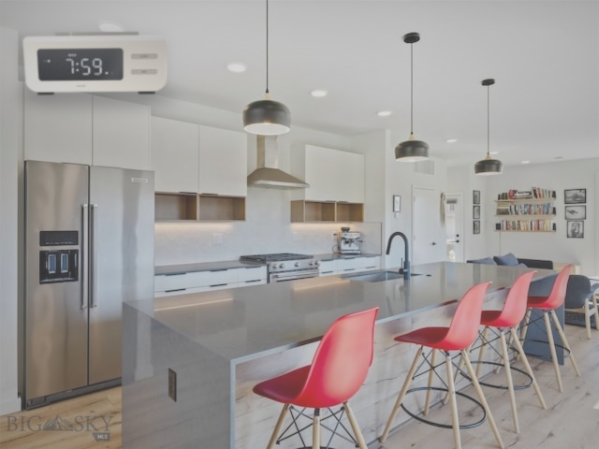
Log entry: 7:59
